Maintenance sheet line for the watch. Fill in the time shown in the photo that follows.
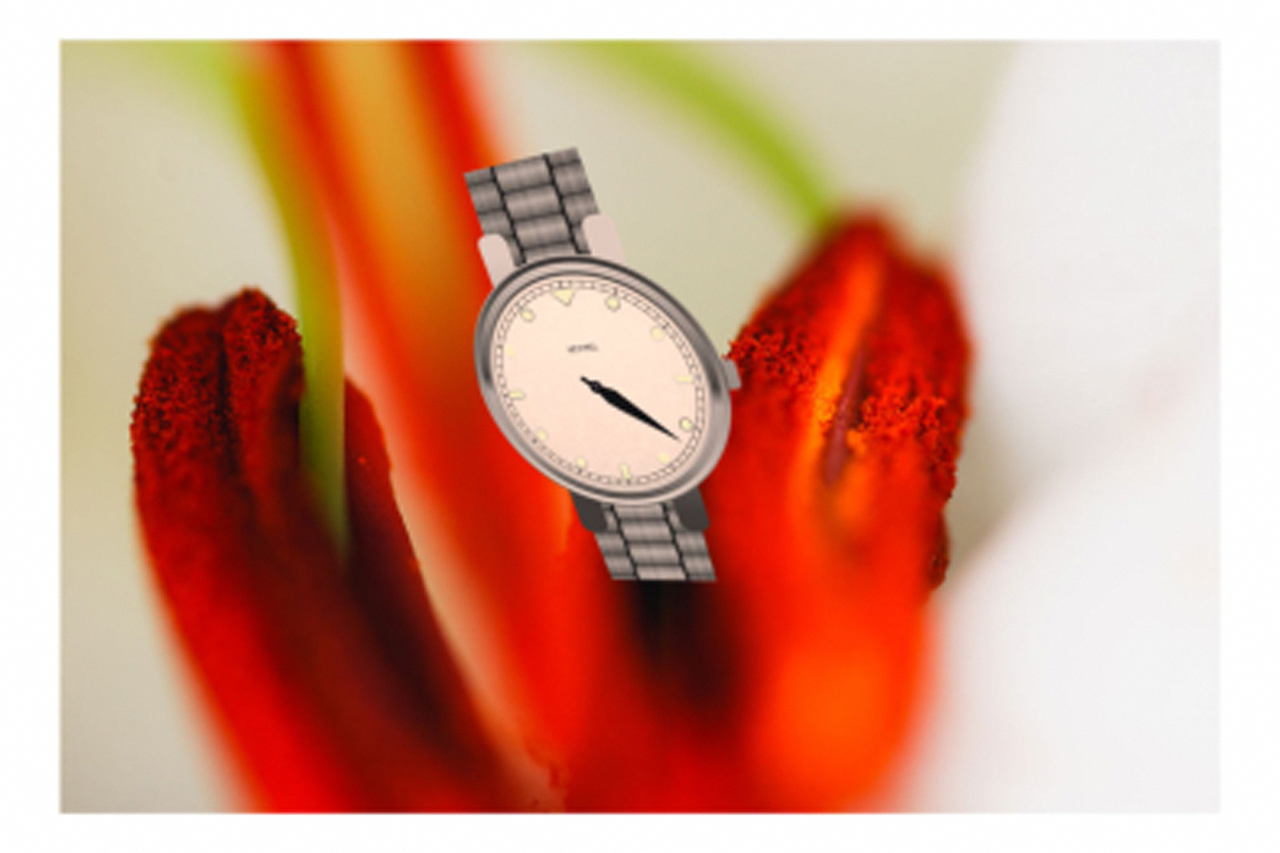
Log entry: 4:22
